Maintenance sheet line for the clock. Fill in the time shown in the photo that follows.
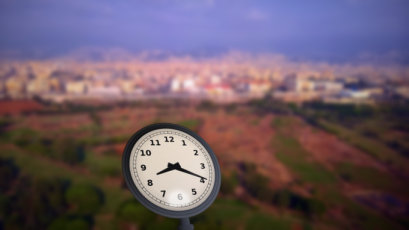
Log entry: 8:19
